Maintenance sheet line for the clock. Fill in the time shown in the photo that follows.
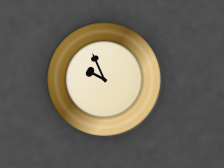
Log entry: 9:56
